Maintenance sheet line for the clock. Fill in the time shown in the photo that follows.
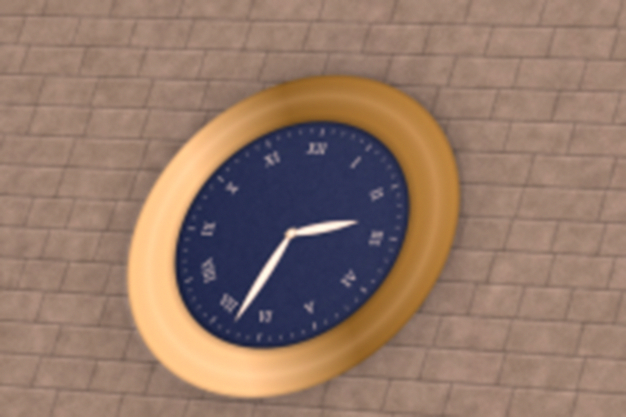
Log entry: 2:33
